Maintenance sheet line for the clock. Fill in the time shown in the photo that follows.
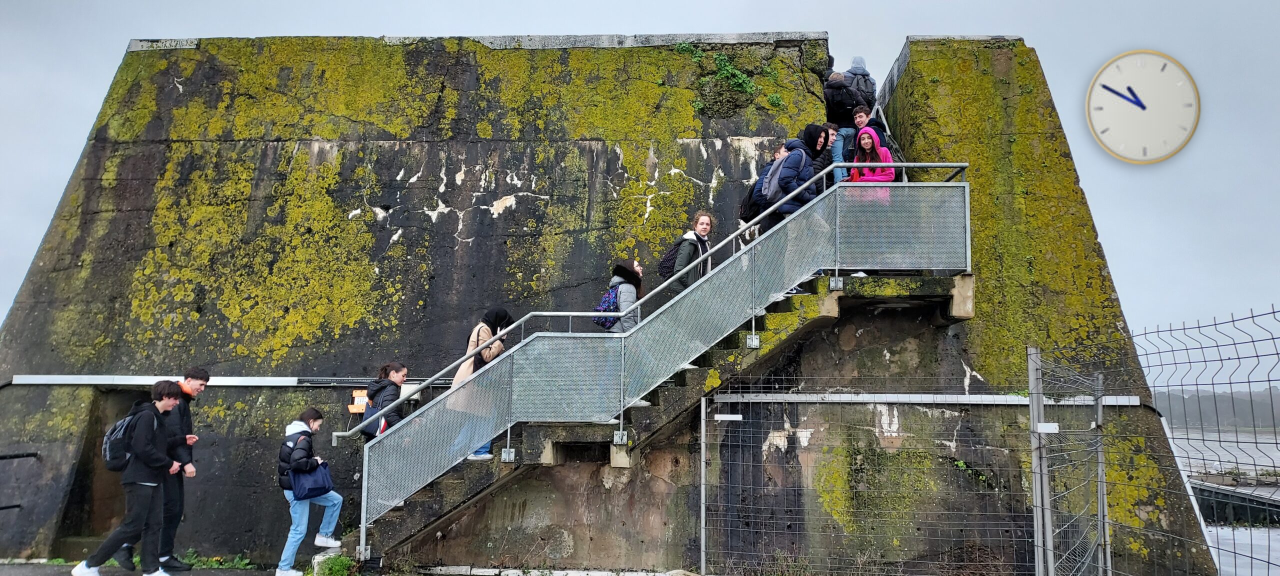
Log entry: 10:50
